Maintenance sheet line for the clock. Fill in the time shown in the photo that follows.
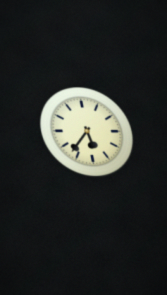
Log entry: 5:37
